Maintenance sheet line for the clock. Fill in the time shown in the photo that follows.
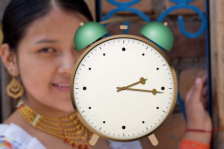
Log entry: 2:16
